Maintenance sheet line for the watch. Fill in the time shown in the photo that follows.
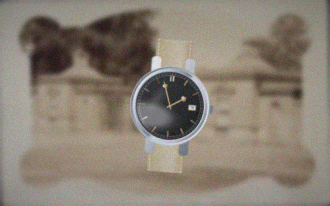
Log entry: 1:57
